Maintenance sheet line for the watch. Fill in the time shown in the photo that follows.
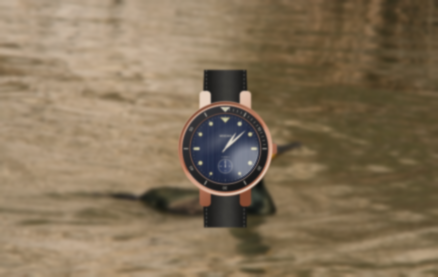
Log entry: 1:08
